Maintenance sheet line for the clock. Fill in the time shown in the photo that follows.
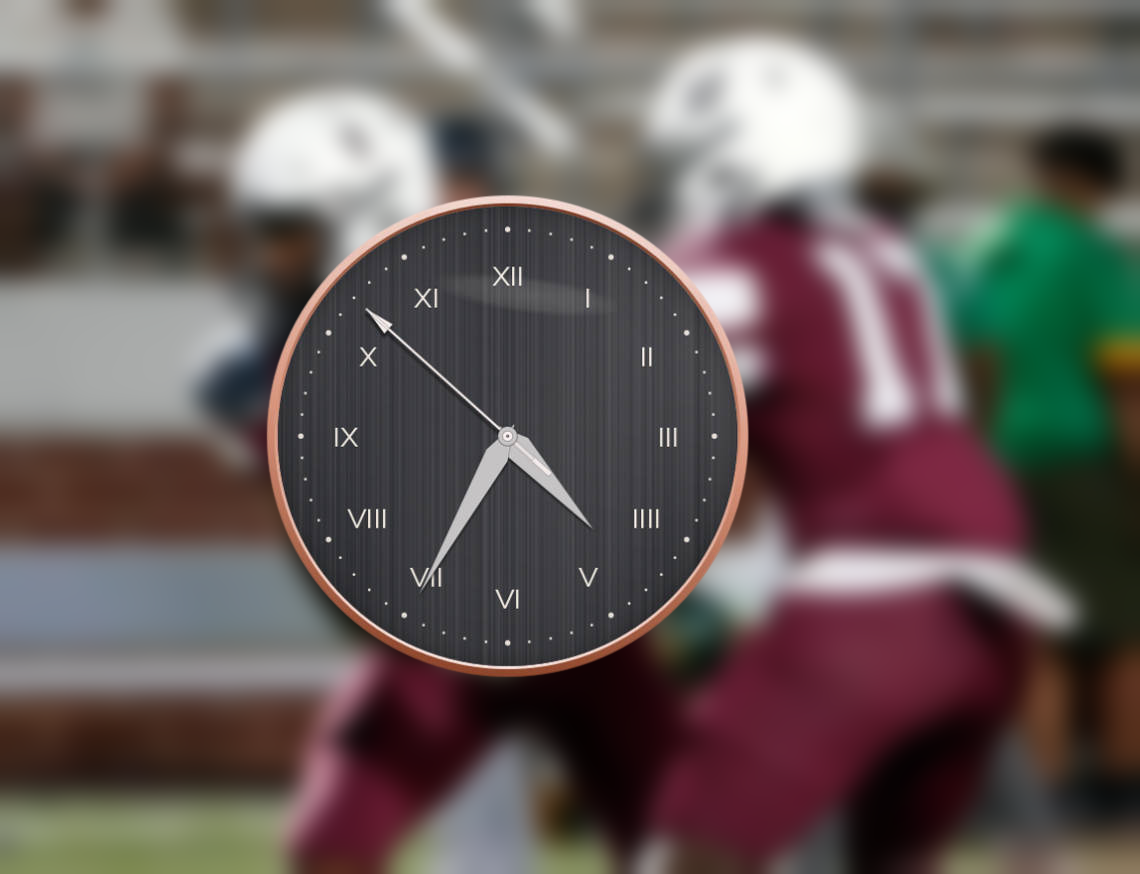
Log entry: 4:34:52
